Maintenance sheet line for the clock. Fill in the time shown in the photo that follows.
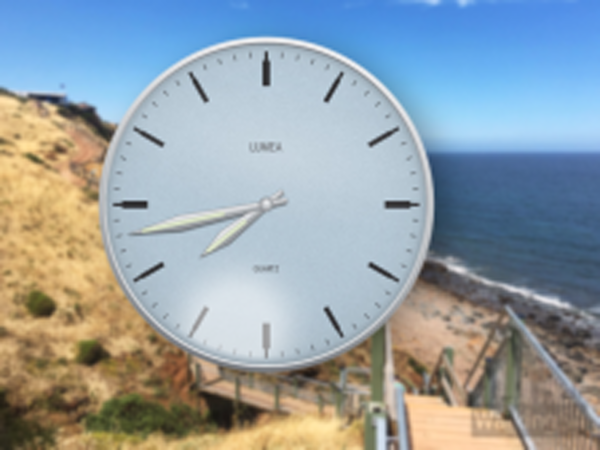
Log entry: 7:43
